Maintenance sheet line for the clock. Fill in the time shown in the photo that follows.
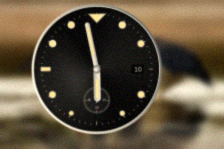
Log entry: 5:58
